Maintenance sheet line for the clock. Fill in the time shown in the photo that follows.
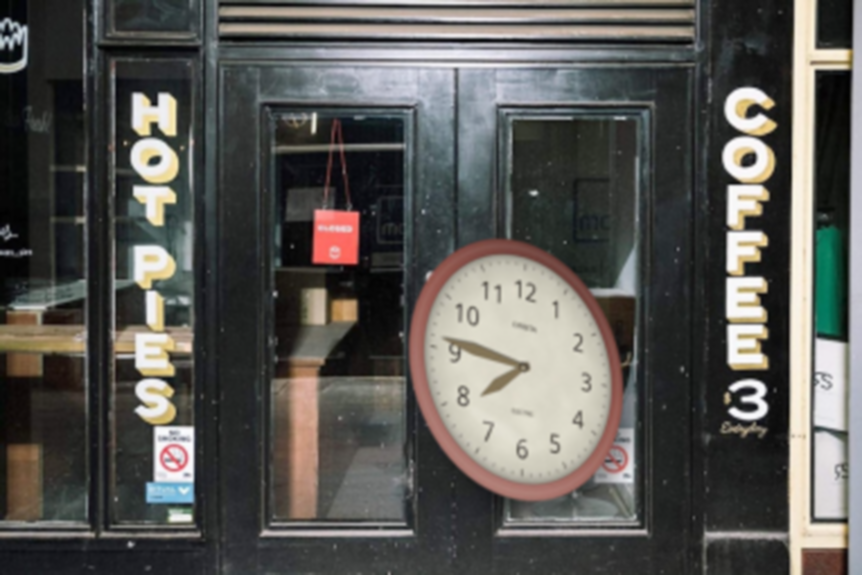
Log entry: 7:46
